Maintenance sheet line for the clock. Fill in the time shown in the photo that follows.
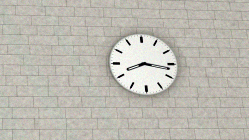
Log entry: 8:17
